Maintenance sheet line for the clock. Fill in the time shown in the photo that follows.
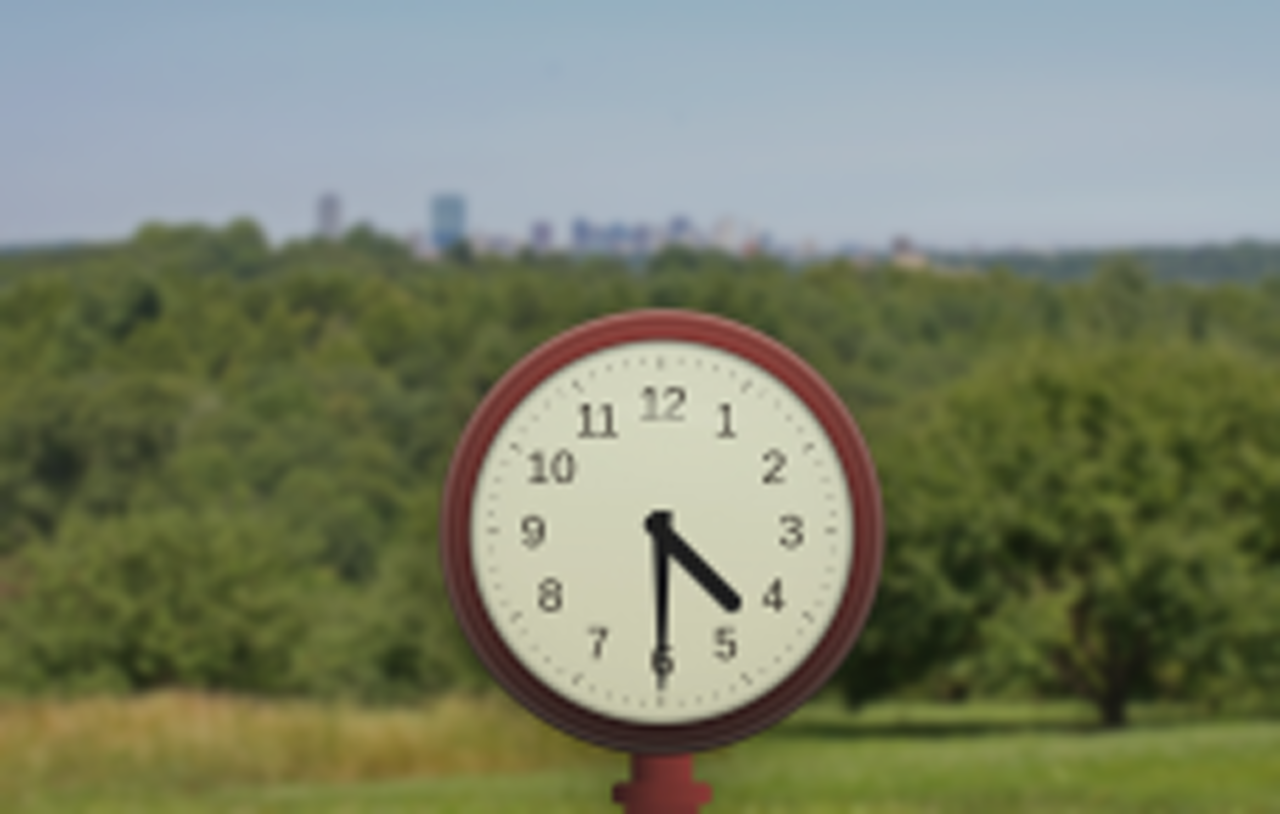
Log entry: 4:30
